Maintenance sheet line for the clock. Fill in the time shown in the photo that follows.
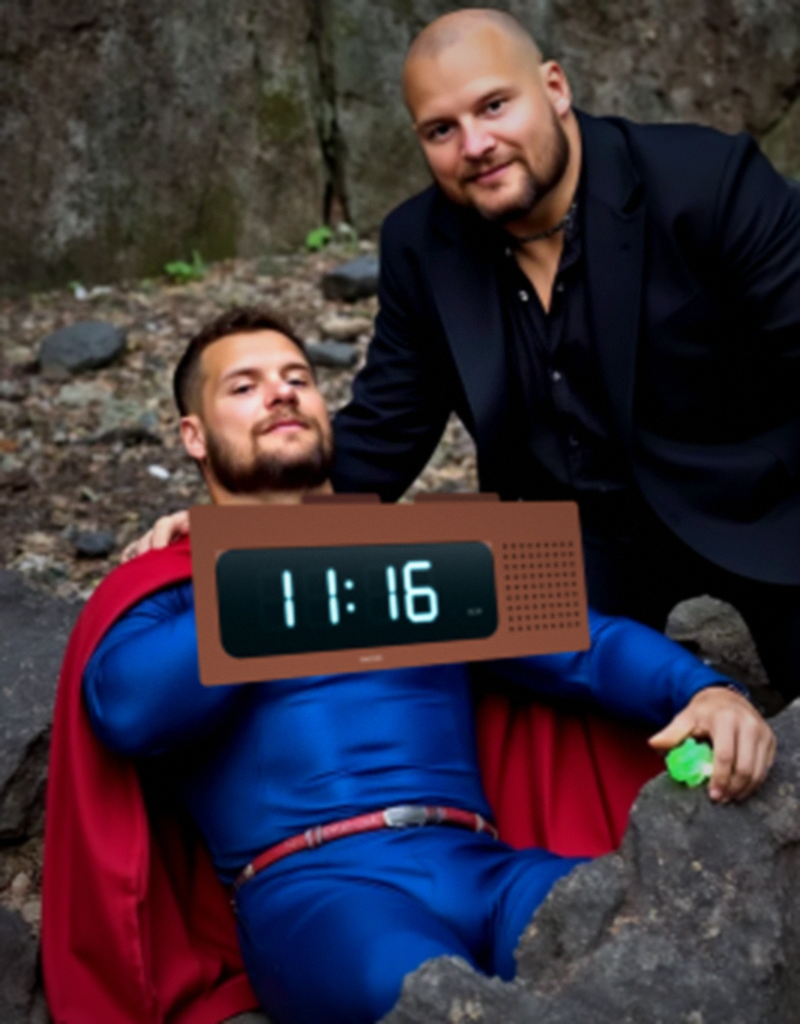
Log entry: 11:16
